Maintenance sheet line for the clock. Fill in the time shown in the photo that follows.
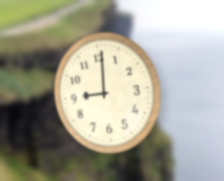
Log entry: 9:01
